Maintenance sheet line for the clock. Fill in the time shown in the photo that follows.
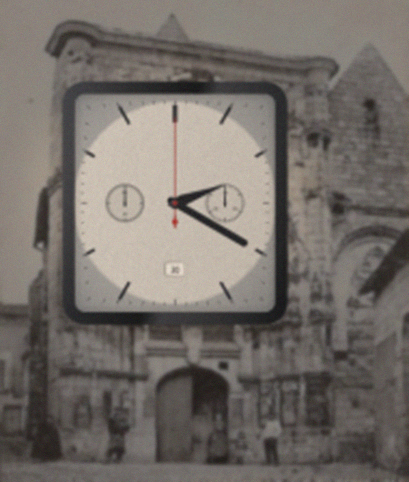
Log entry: 2:20
